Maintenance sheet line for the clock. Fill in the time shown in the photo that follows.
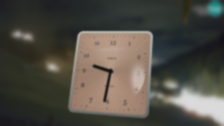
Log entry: 9:31
